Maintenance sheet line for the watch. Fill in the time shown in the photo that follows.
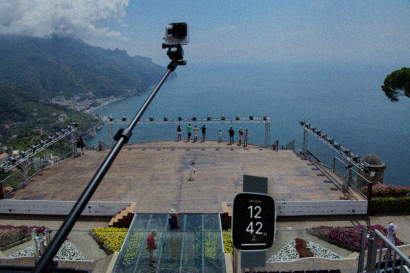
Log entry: 12:42
